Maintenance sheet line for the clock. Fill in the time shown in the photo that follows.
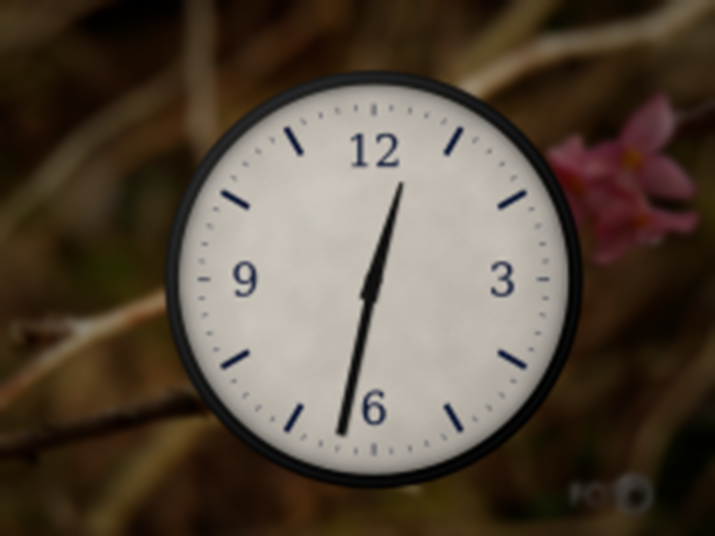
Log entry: 12:32
